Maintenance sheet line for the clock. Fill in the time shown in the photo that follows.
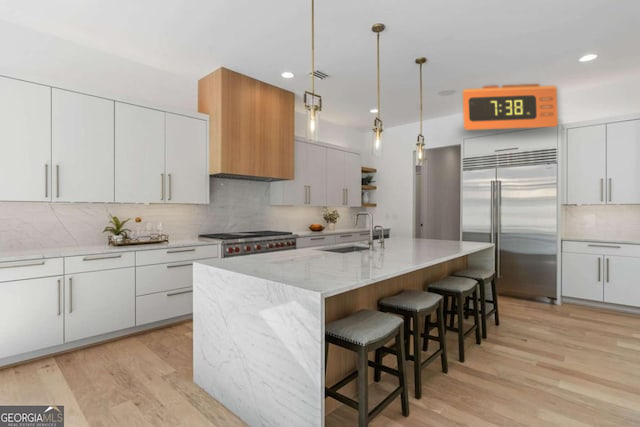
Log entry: 7:38
